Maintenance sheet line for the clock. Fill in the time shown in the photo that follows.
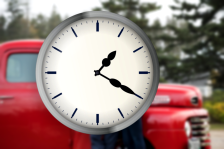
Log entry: 1:20
